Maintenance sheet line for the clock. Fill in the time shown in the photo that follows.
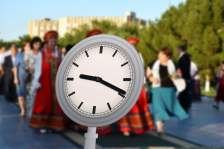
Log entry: 9:19
